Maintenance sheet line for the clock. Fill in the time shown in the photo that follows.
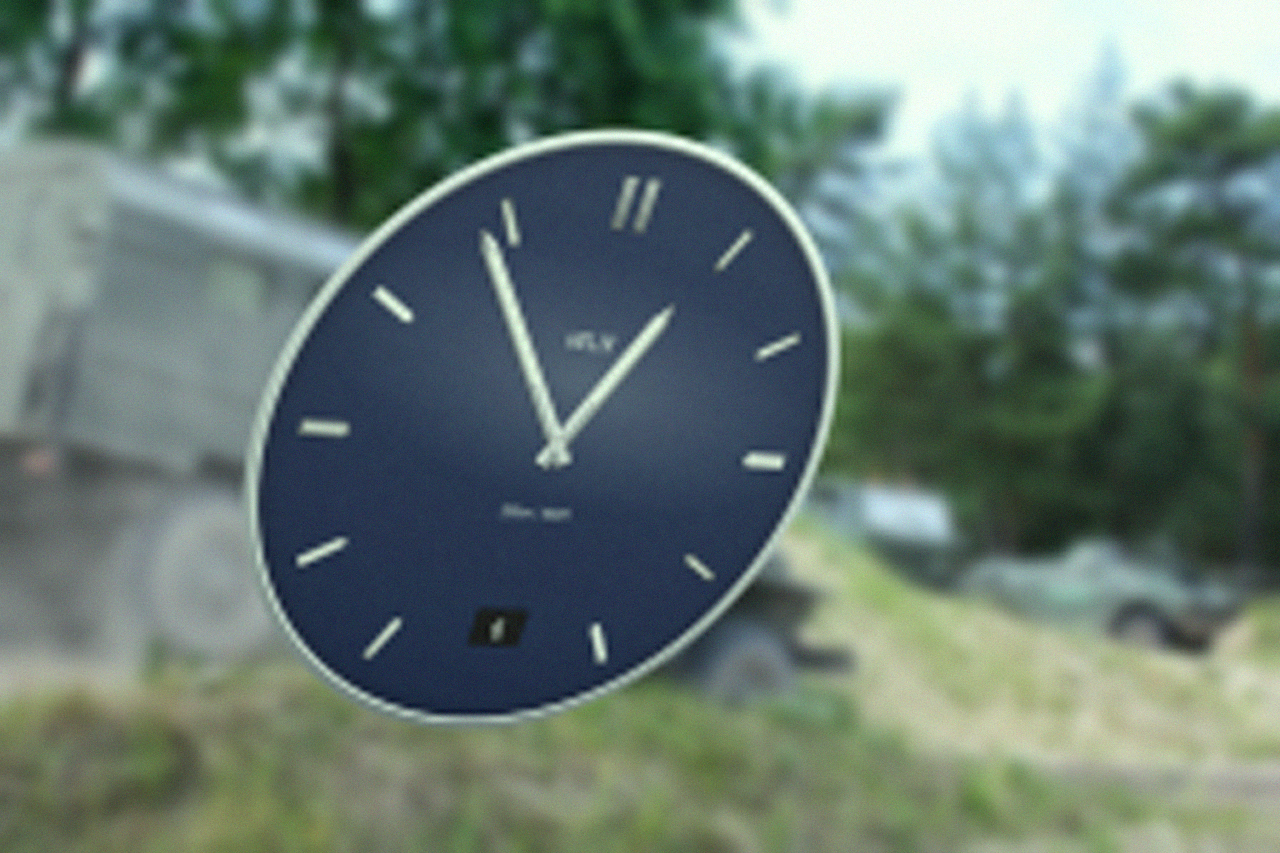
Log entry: 12:54
